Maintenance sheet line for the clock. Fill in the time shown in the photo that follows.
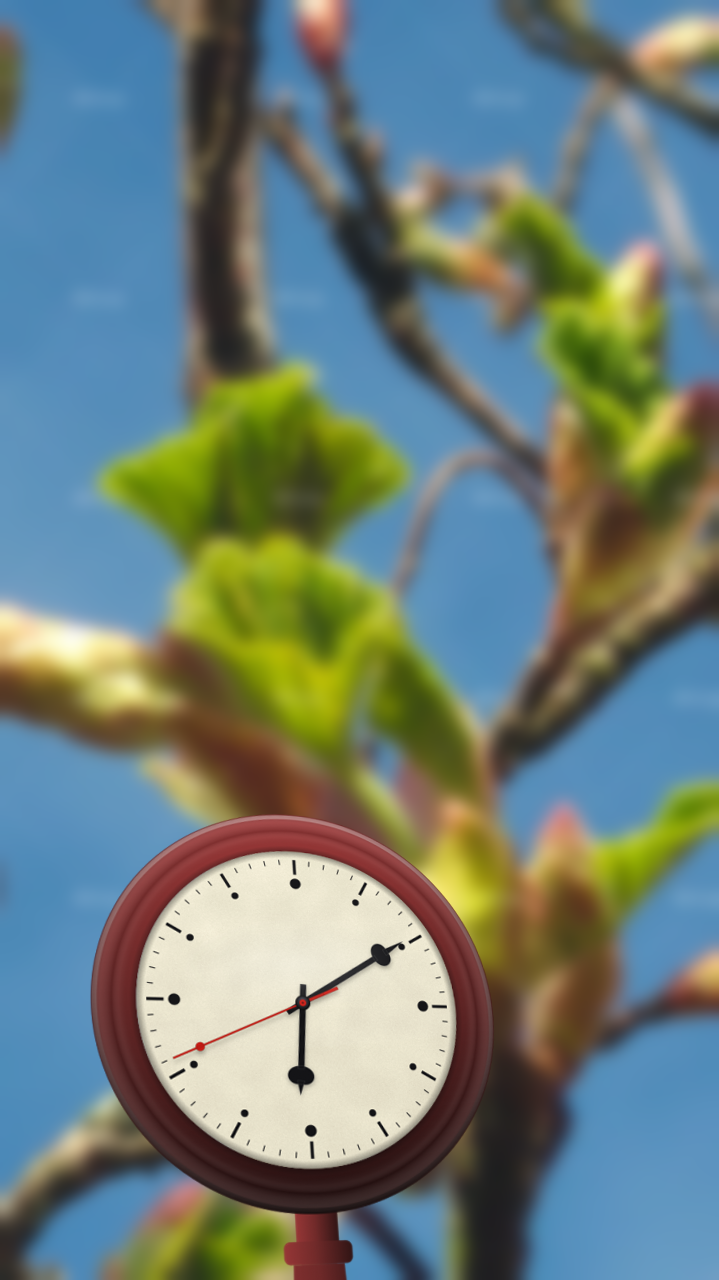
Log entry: 6:09:41
